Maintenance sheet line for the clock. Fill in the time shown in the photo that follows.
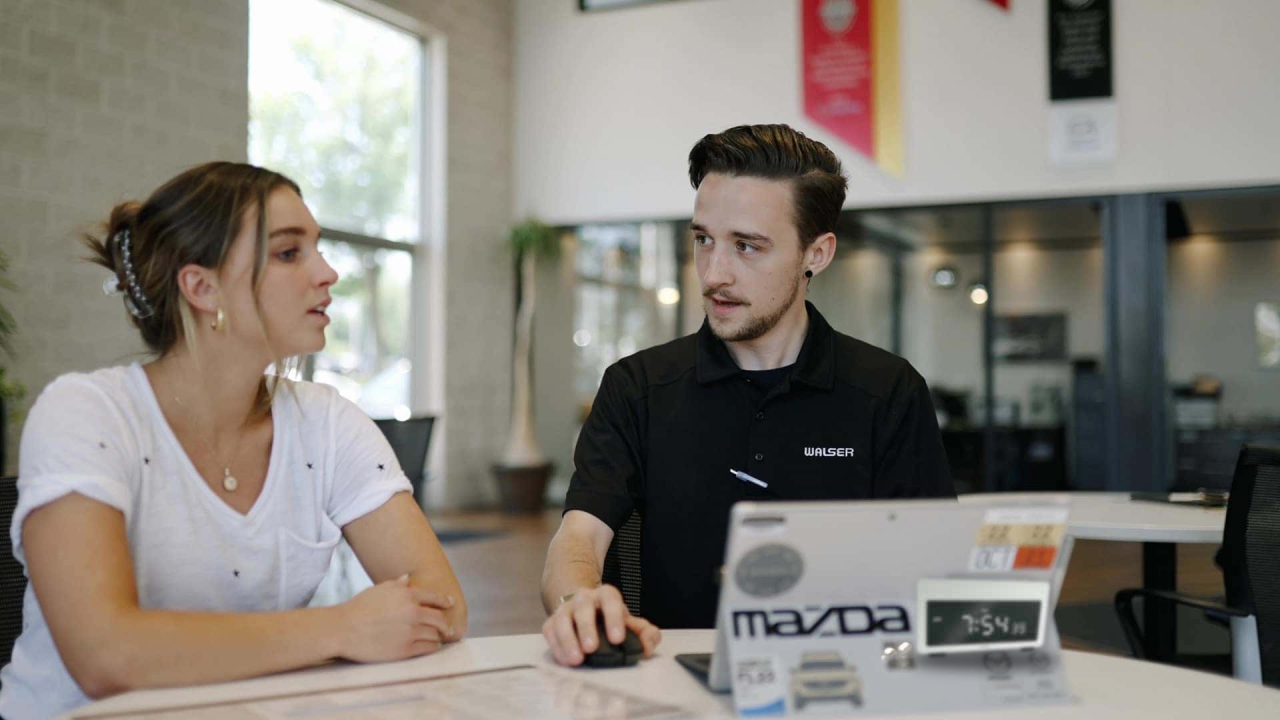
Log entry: 7:54
